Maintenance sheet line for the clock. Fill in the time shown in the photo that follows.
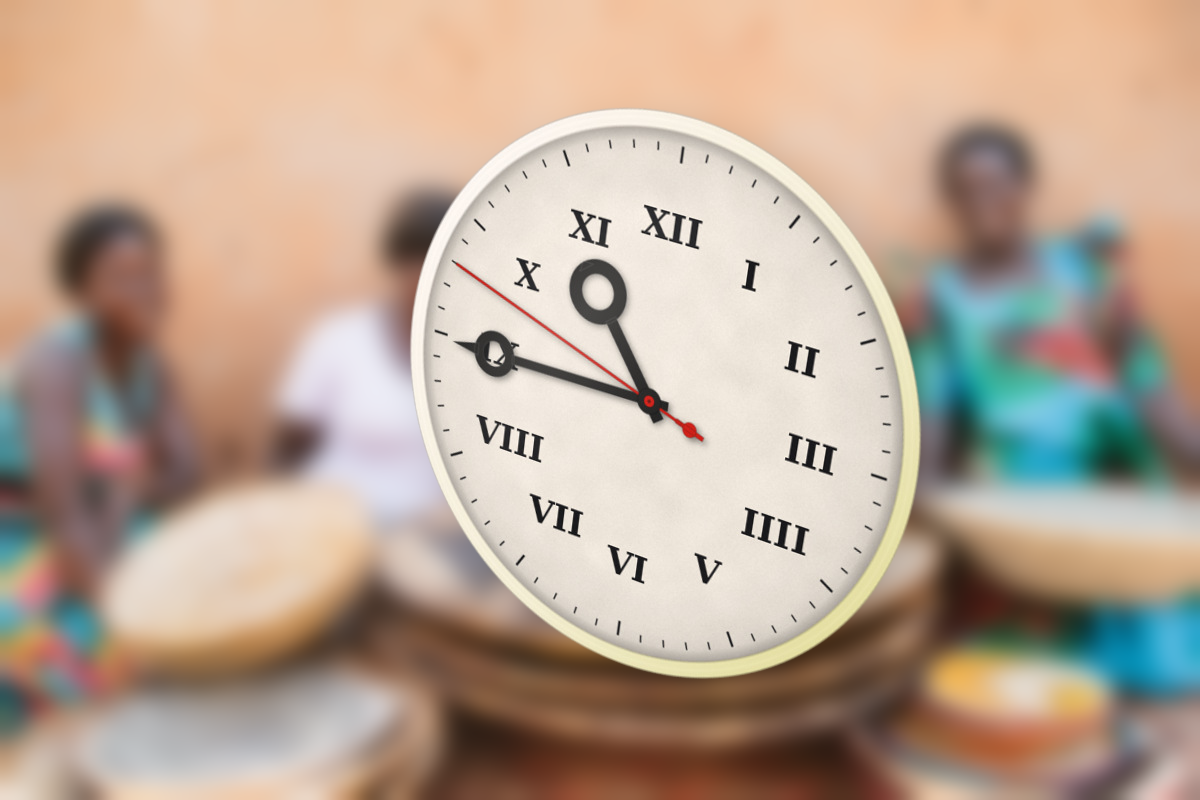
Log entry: 10:44:48
